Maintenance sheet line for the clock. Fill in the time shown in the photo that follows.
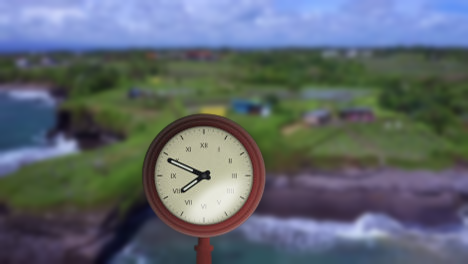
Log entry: 7:49
